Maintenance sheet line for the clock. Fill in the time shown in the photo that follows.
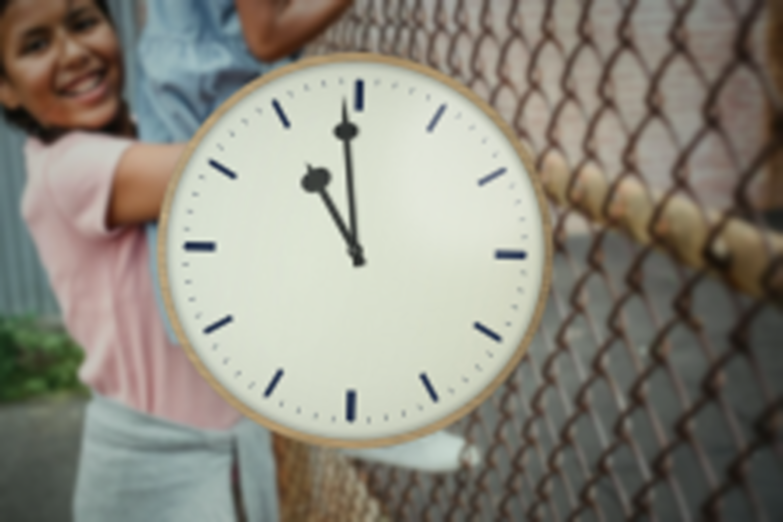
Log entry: 10:59
